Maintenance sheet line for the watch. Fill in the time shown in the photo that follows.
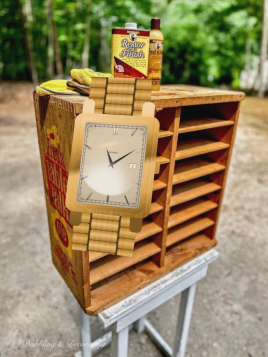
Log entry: 11:09
